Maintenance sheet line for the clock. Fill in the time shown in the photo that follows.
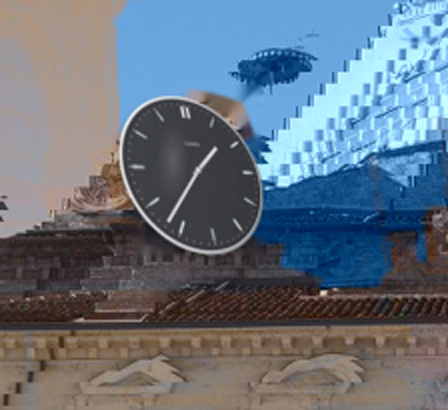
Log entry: 1:37
